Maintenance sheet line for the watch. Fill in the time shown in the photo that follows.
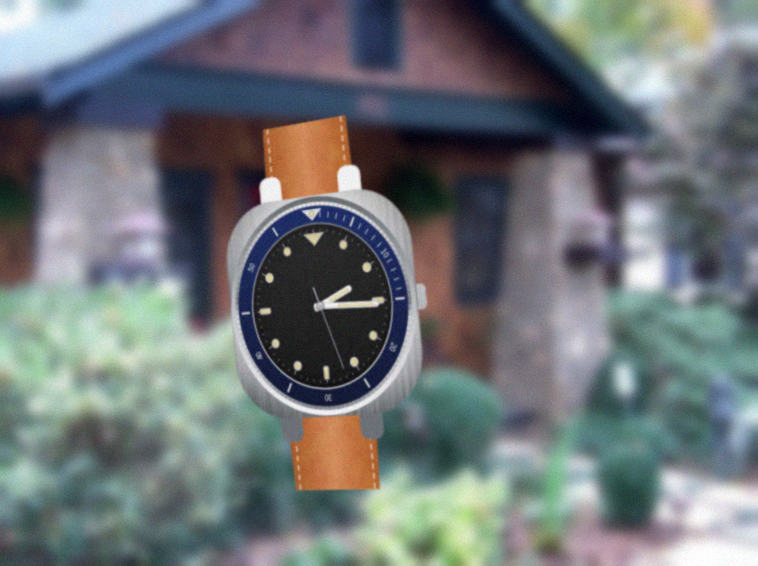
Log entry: 2:15:27
